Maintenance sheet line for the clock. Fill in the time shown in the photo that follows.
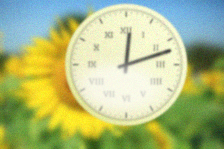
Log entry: 12:12
